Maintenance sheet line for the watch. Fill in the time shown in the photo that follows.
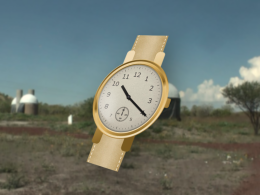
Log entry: 10:20
